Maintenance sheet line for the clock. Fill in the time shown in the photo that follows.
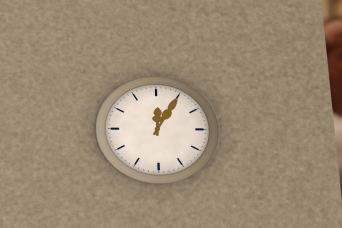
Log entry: 12:05
